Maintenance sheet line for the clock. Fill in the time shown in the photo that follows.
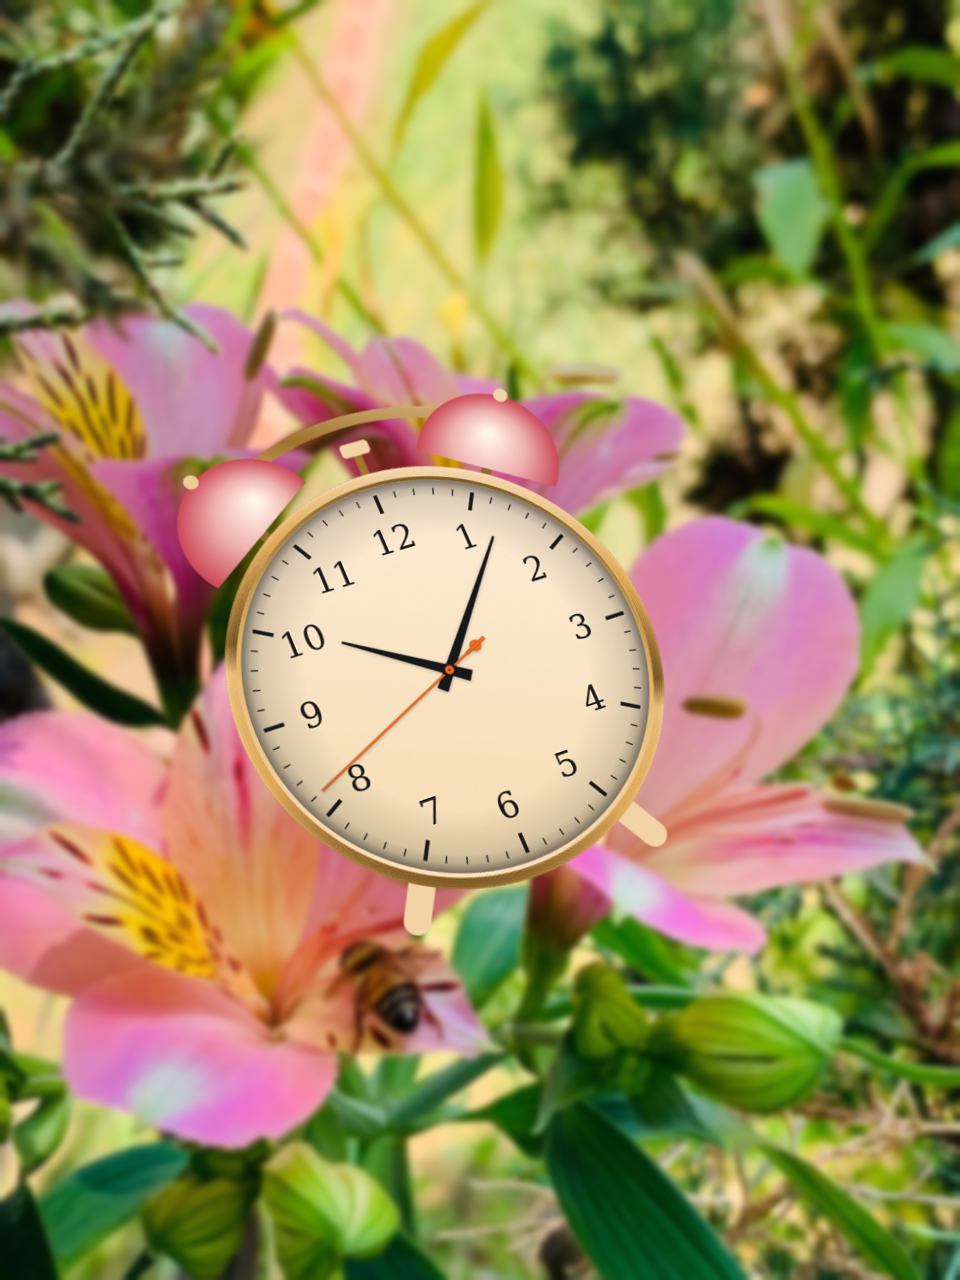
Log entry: 10:06:41
